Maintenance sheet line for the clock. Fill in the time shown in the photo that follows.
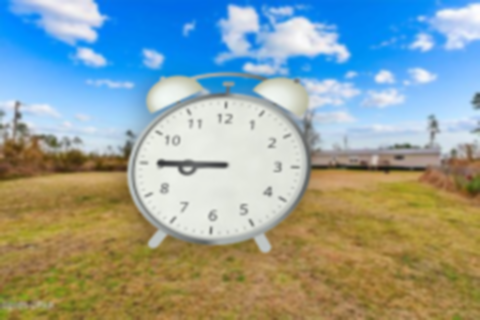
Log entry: 8:45
